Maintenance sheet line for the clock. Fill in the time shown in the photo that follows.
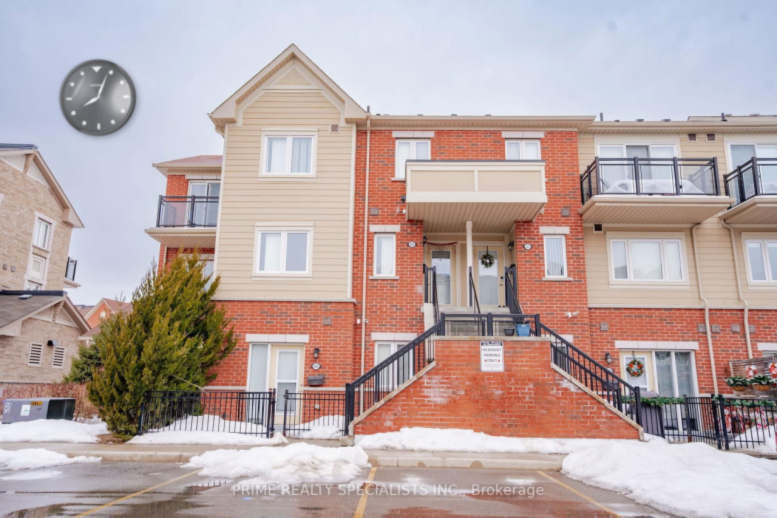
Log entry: 8:04
